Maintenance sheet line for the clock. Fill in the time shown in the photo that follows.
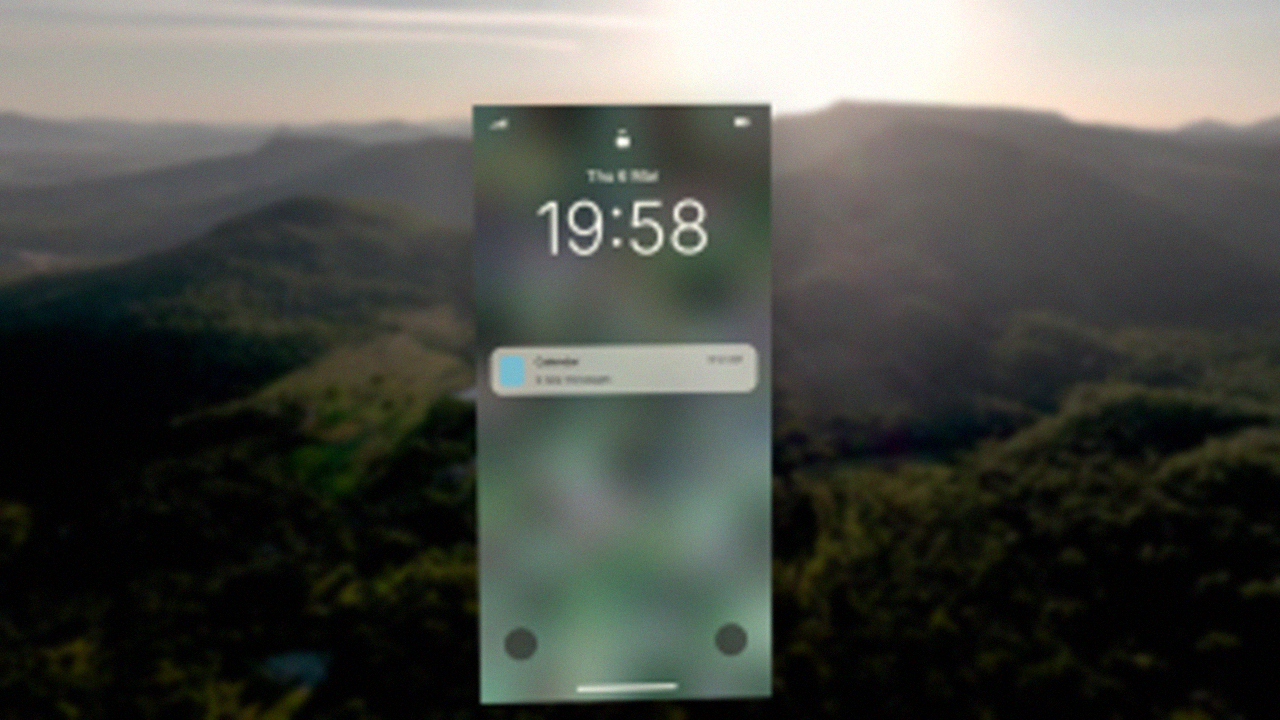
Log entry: 19:58
